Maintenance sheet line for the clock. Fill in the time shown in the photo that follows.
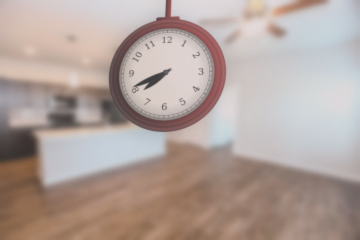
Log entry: 7:41
